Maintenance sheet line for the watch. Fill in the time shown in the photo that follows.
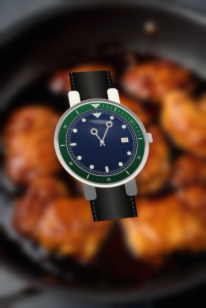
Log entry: 11:05
